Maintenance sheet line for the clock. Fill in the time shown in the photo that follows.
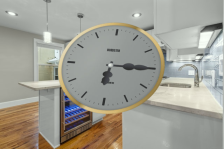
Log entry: 6:15
